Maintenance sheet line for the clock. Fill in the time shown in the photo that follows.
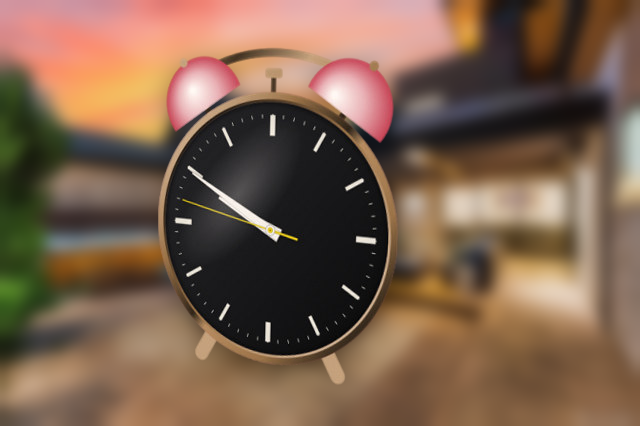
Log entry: 9:49:47
